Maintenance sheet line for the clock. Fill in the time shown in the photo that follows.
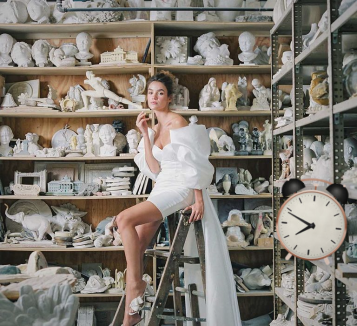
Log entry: 7:49
